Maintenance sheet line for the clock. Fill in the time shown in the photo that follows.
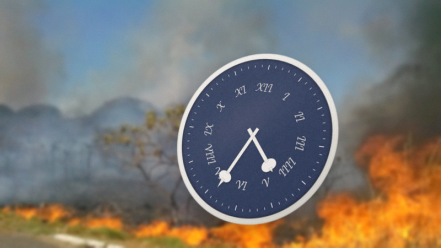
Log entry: 4:34
